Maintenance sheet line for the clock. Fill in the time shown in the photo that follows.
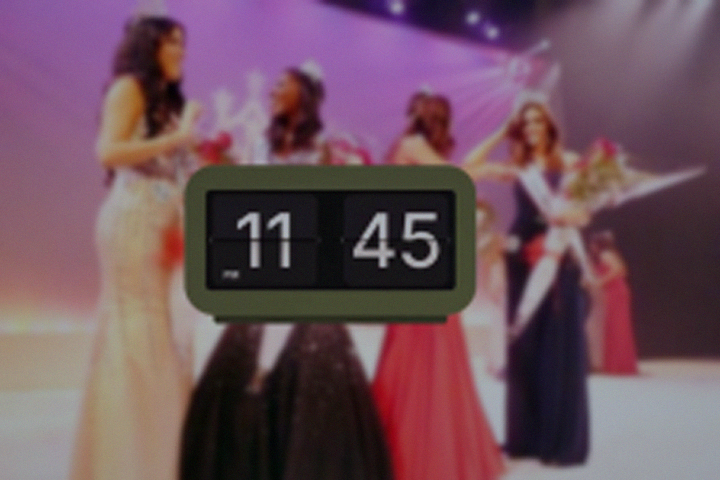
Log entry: 11:45
